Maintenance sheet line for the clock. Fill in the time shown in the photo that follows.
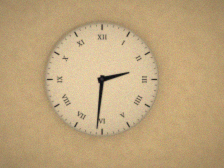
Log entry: 2:31
